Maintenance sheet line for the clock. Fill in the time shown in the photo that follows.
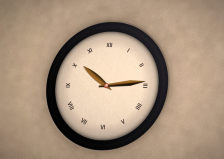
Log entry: 10:14
